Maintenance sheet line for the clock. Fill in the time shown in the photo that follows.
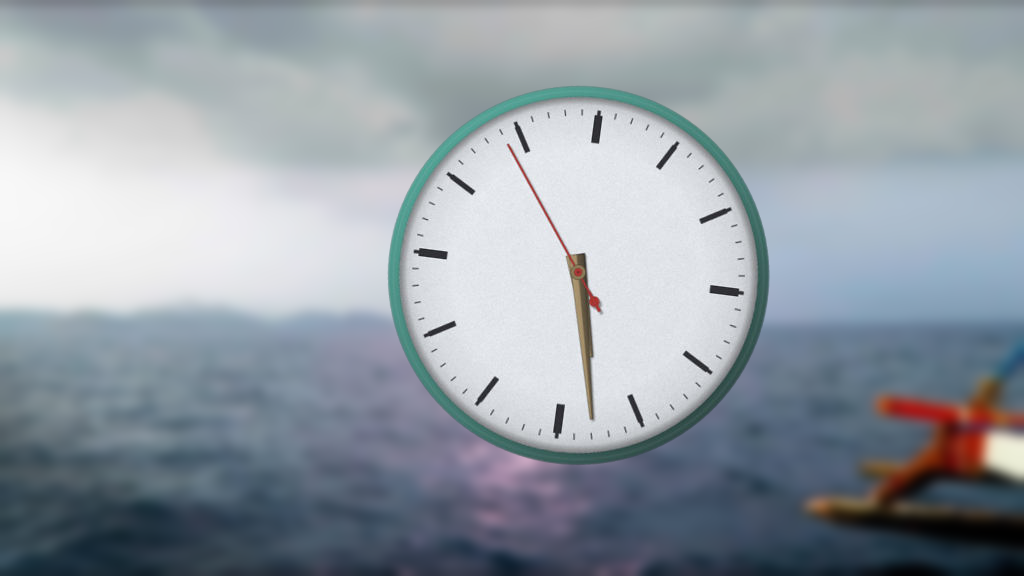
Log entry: 5:27:54
